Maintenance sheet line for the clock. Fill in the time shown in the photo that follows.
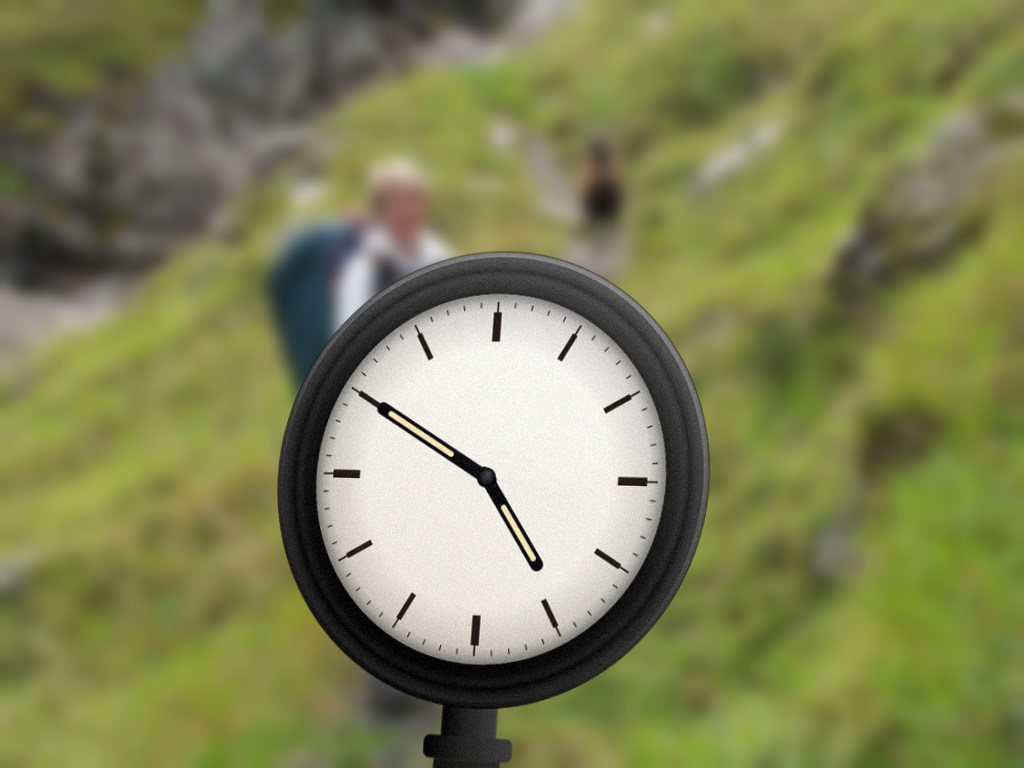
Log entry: 4:50
